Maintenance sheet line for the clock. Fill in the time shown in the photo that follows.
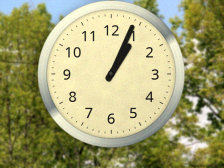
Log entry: 1:04
